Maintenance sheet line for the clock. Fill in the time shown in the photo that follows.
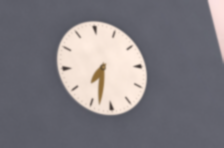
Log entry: 7:33
